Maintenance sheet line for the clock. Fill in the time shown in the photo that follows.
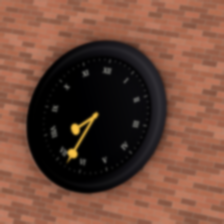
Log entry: 7:33
